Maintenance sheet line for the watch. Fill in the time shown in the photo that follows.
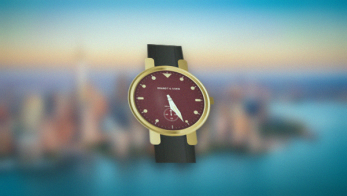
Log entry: 5:26
